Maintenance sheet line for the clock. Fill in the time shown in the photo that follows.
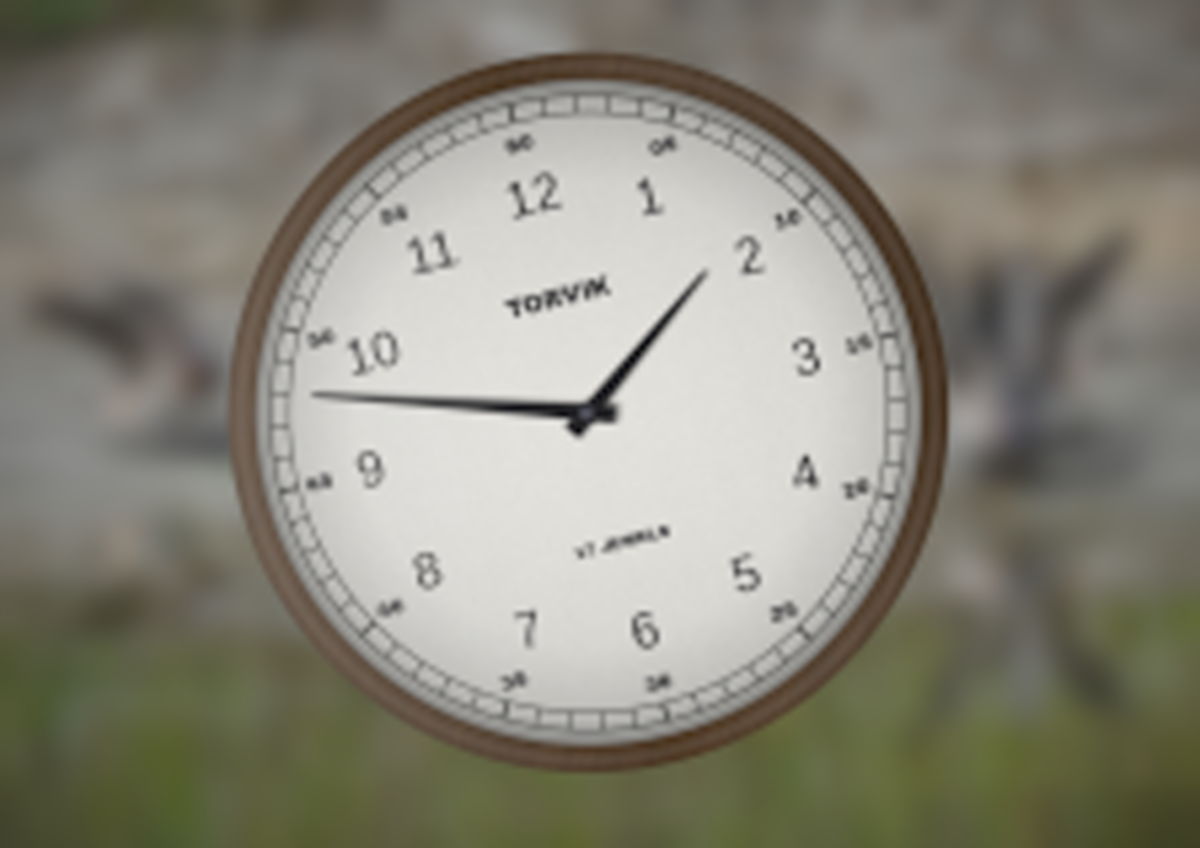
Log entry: 1:48
